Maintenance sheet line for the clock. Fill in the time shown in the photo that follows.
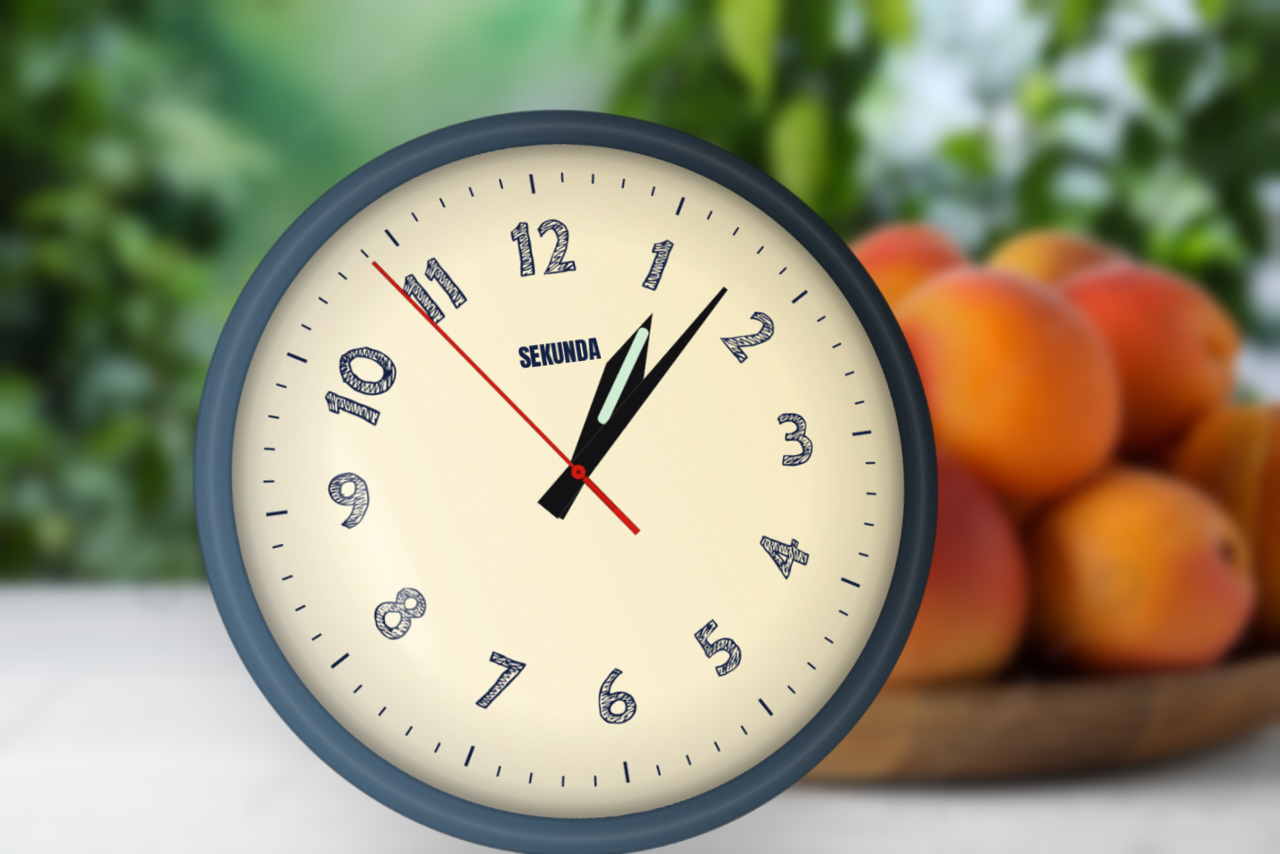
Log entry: 1:07:54
